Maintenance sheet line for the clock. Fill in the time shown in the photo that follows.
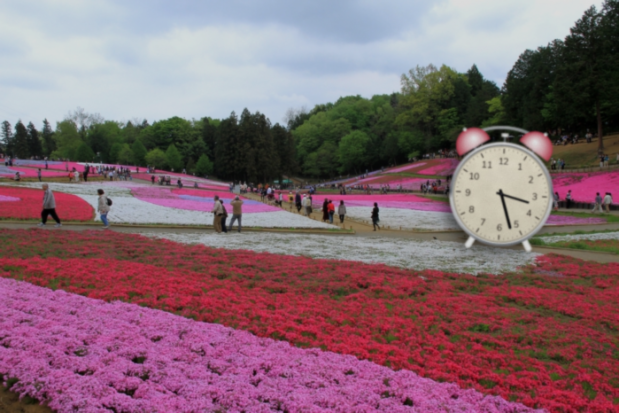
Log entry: 3:27
